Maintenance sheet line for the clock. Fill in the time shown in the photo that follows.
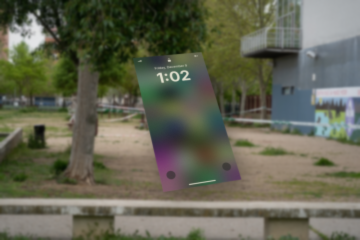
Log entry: 1:02
